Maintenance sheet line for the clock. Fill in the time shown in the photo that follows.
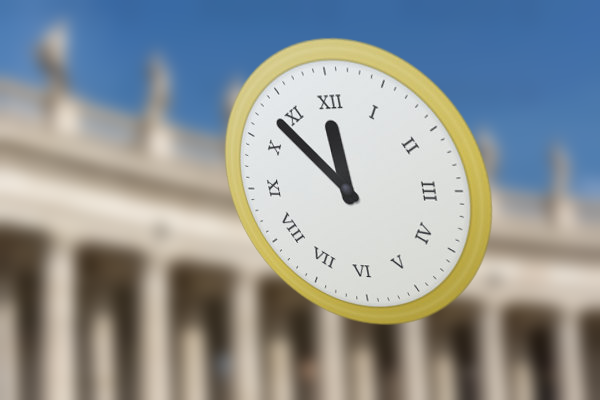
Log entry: 11:53
